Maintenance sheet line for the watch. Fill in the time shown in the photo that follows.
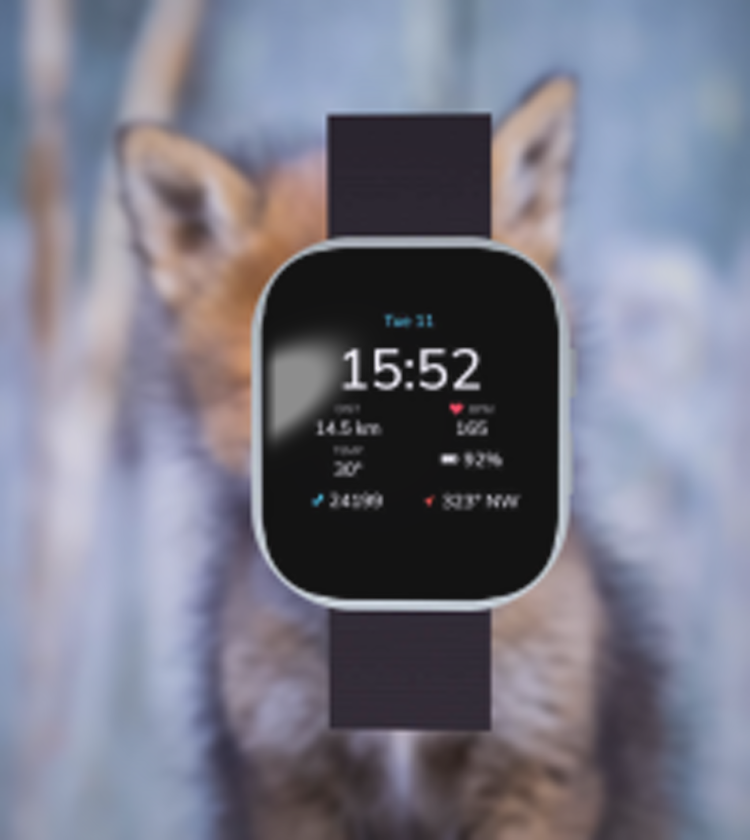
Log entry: 15:52
